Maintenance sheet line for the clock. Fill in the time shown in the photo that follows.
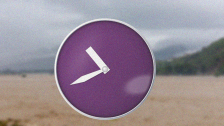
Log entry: 10:41
